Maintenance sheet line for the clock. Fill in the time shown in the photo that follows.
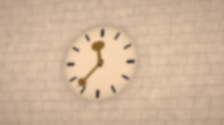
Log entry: 11:37
